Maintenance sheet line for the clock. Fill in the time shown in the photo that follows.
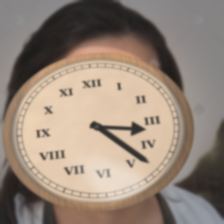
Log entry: 3:23
